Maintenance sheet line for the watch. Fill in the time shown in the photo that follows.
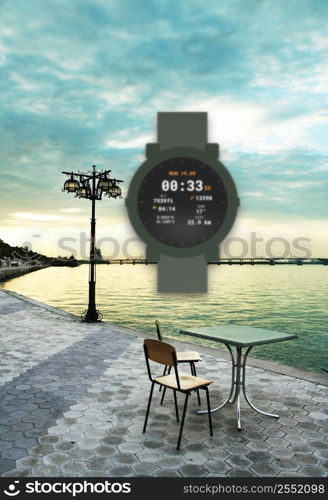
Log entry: 0:33
